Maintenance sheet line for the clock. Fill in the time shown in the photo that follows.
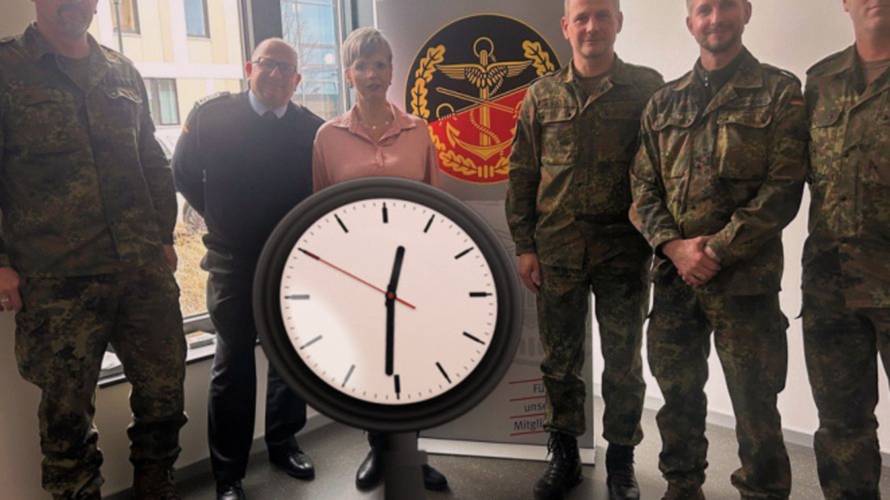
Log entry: 12:30:50
